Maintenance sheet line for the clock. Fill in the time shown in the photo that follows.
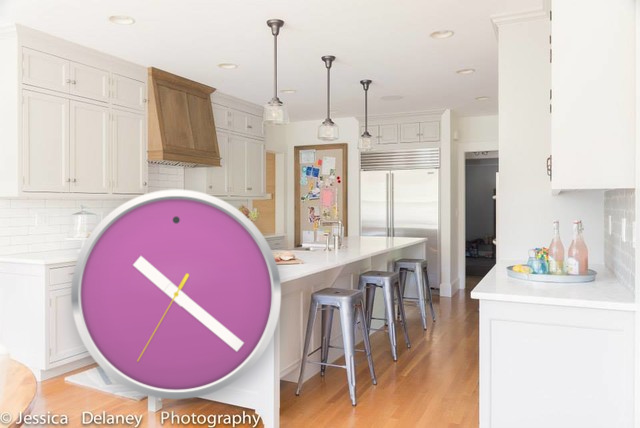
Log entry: 10:21:35
